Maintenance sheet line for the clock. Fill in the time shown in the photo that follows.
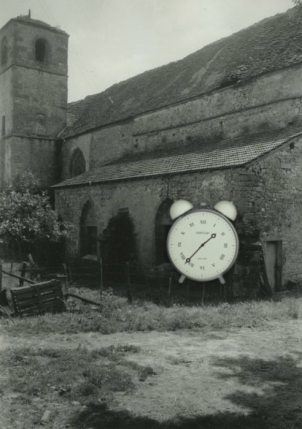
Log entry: 1:37
